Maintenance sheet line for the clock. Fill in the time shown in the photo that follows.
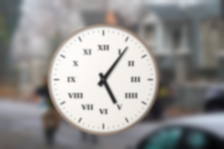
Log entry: 5:06
